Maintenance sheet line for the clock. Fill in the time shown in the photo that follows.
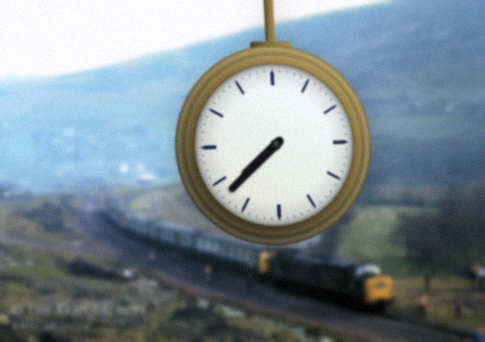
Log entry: 7:38
